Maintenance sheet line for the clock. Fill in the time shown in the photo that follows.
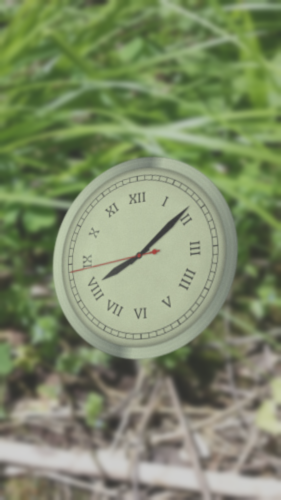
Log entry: 8:08:44
